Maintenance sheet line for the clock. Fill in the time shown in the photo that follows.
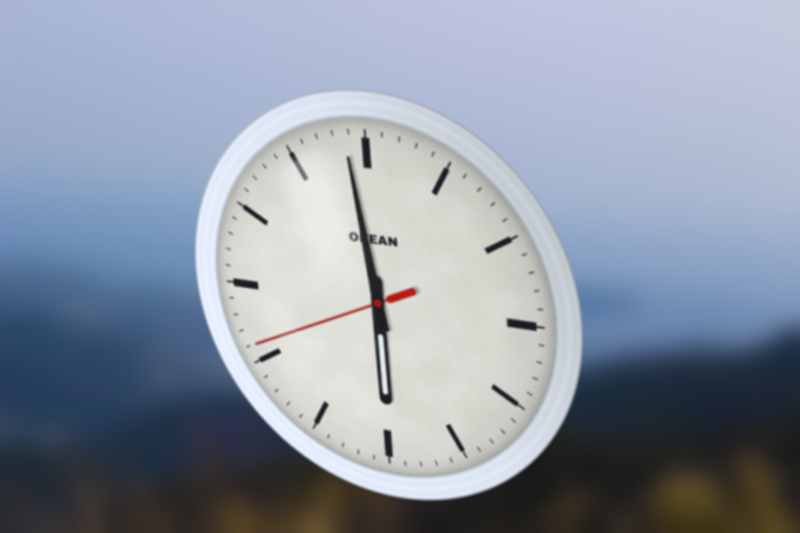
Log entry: 5:58:41
